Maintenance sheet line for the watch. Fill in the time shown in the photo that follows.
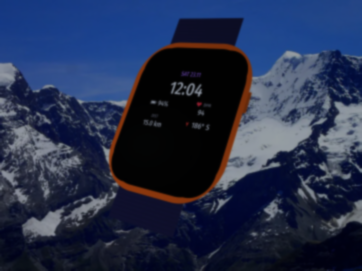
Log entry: 12:04
